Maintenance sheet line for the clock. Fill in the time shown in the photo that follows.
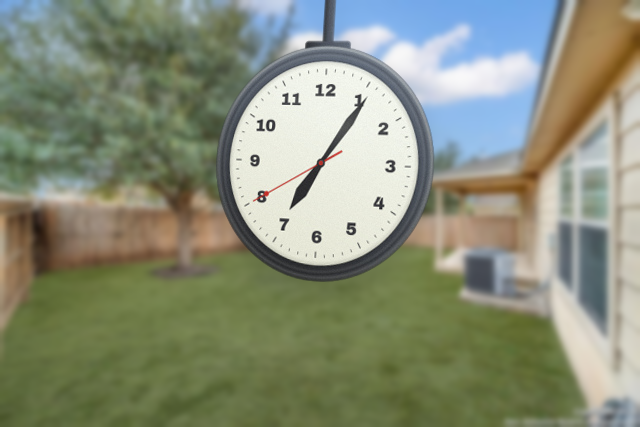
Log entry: 7:05:40
